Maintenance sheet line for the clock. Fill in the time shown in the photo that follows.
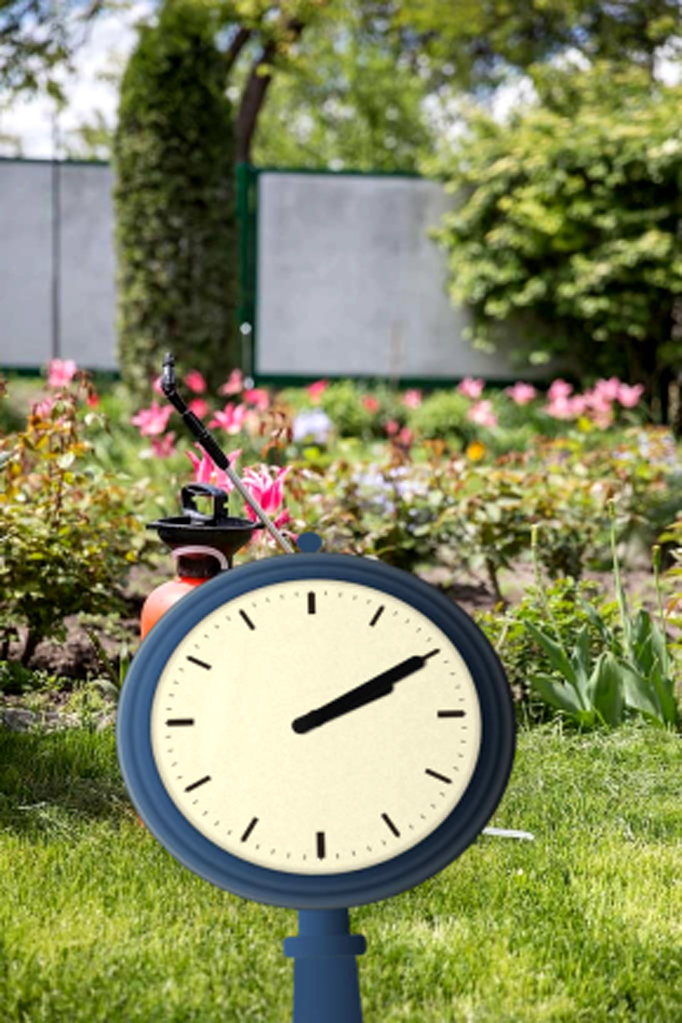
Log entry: 2:10
